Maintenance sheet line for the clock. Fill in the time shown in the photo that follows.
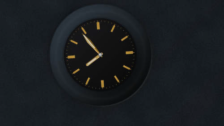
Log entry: 7:54
